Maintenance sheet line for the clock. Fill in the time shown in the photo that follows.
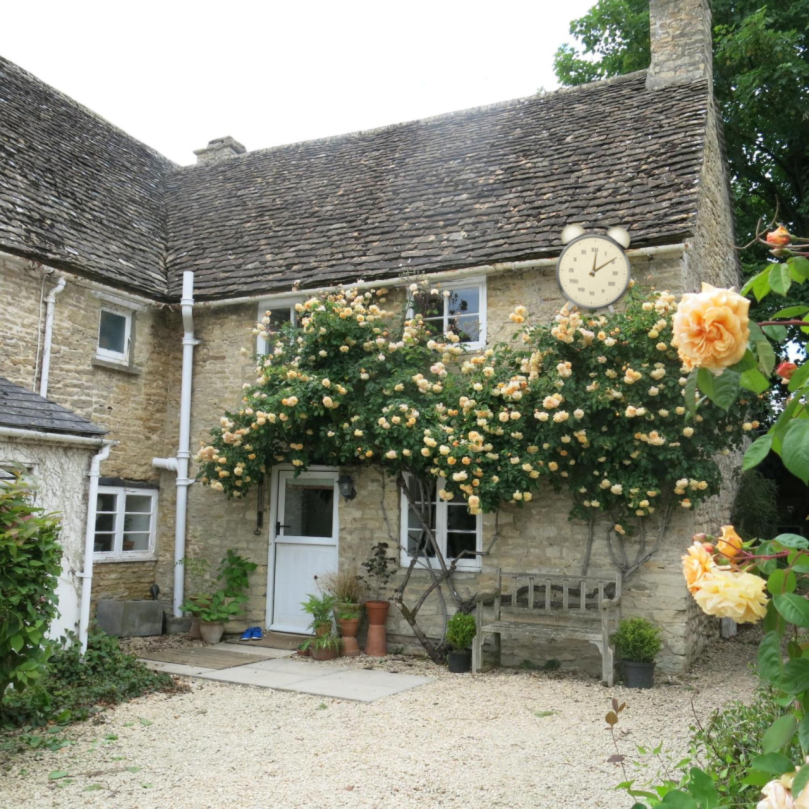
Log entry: 12:09
